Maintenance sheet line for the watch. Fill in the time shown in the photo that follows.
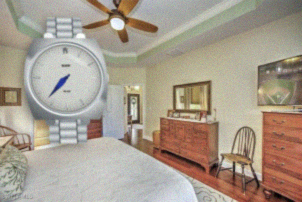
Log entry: 7:37
